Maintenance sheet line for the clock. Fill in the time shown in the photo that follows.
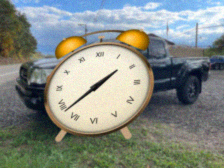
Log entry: 1:38
